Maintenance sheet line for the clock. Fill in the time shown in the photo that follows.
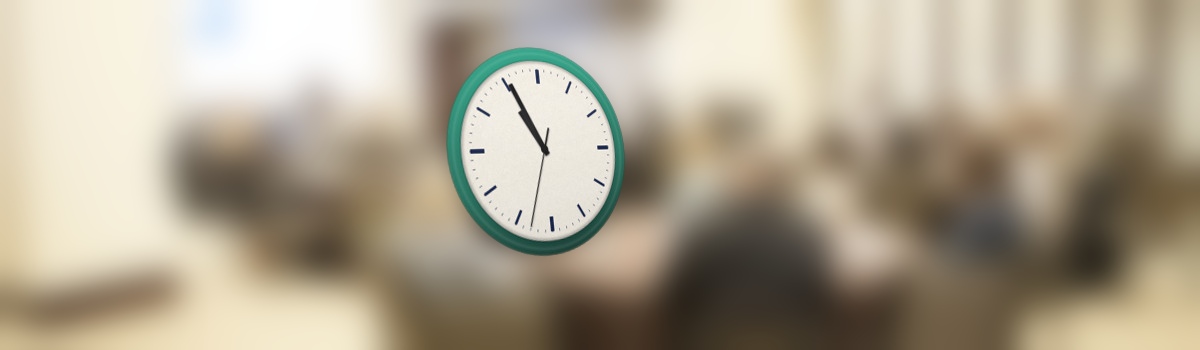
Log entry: 10:55:33
